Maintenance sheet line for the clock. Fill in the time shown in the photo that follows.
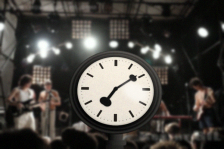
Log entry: 7:09
